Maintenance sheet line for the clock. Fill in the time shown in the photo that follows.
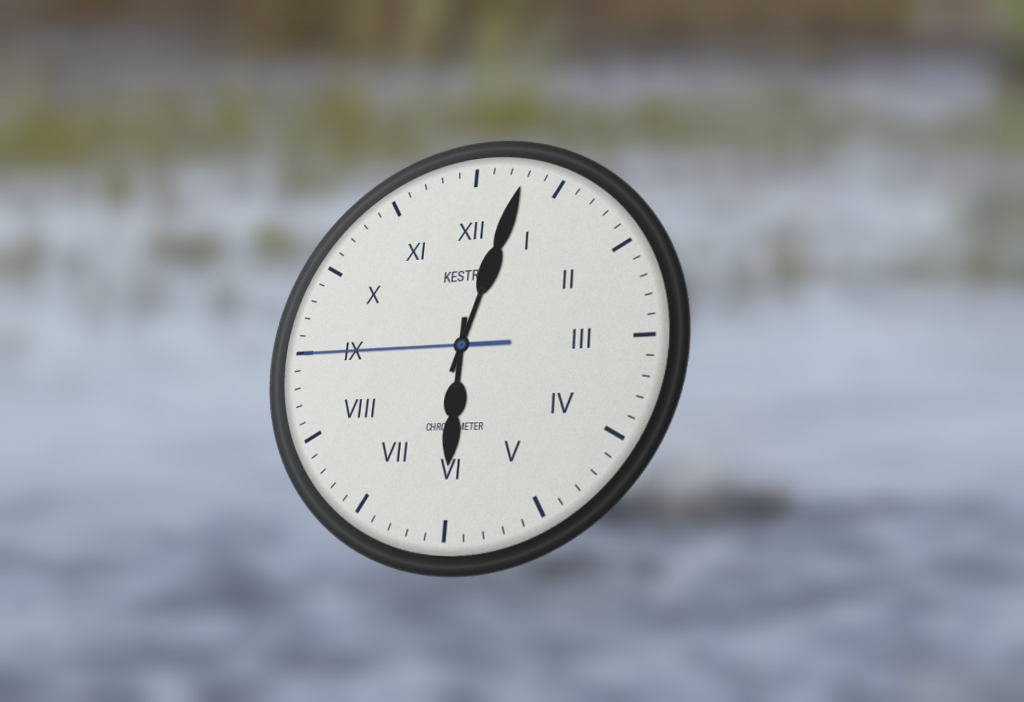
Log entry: 6:02:45
